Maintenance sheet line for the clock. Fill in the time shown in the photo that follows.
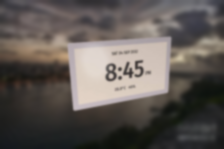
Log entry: 8:45
